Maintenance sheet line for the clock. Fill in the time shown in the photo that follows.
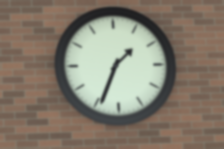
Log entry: 1:34
